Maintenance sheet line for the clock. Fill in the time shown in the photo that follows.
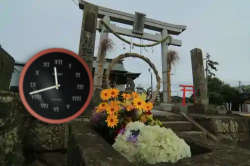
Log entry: 11:42
